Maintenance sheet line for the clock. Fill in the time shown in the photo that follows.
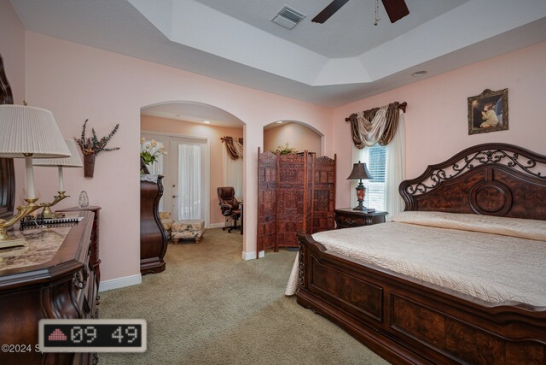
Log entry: 9:49
